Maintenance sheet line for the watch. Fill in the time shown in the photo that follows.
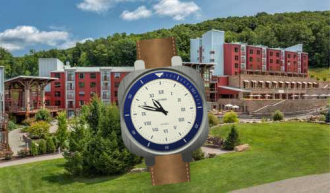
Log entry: 10:48
